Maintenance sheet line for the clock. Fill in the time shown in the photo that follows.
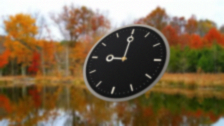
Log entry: 9:00
